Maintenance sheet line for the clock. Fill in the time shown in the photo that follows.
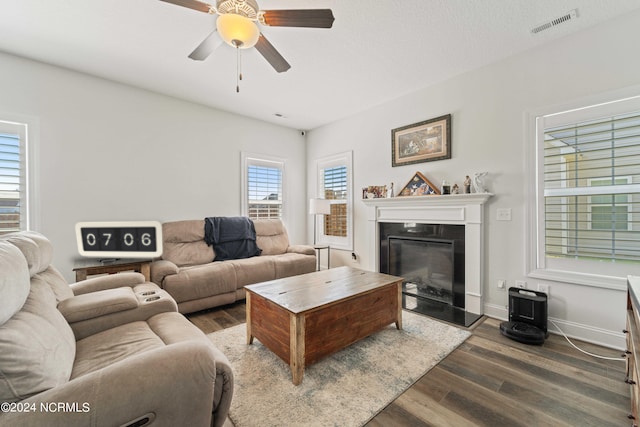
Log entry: 7:06
